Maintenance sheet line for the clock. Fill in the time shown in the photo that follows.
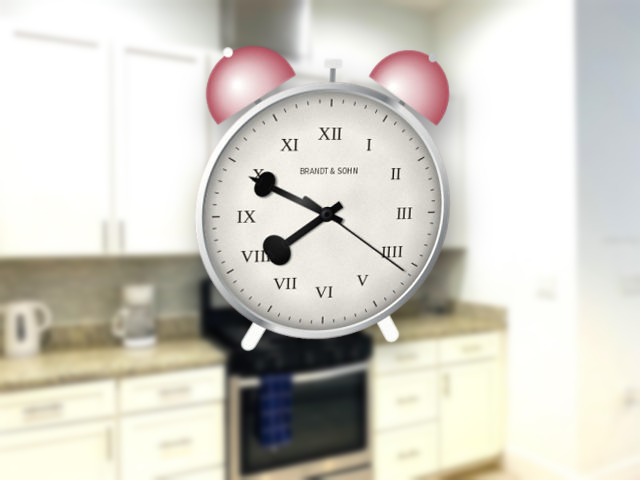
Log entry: 7:49:21
